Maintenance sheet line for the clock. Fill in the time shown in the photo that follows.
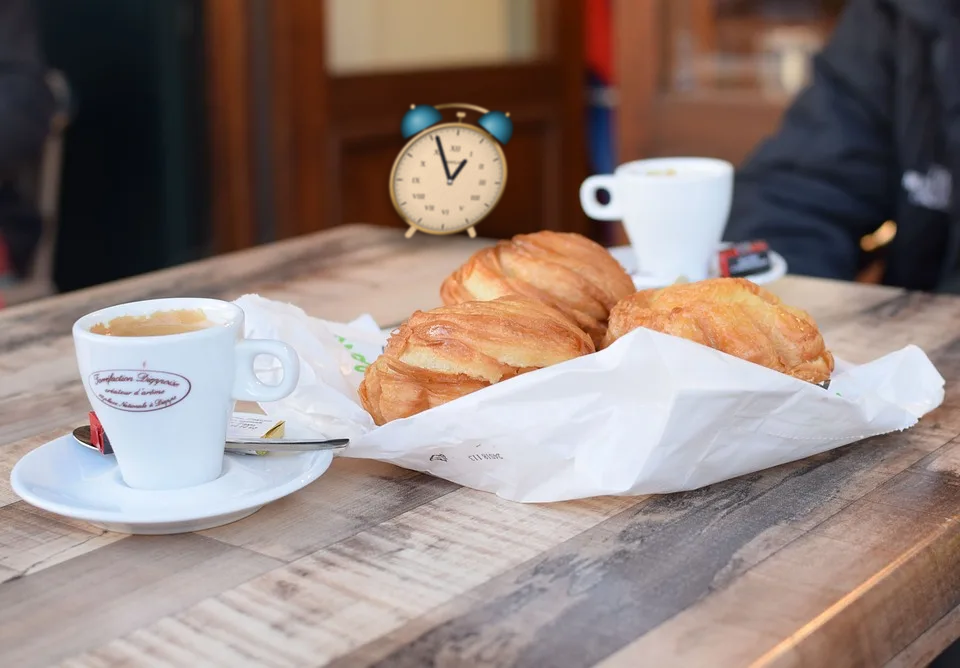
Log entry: 12:56
